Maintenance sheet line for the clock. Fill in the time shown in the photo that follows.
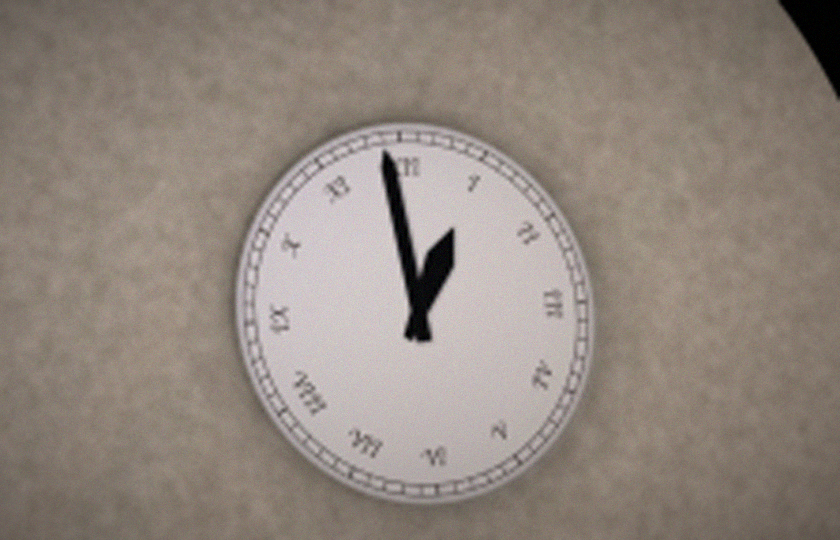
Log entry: 12:59
